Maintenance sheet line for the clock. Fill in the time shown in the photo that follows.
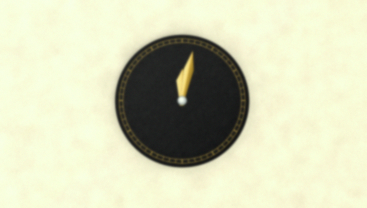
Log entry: 12:02
